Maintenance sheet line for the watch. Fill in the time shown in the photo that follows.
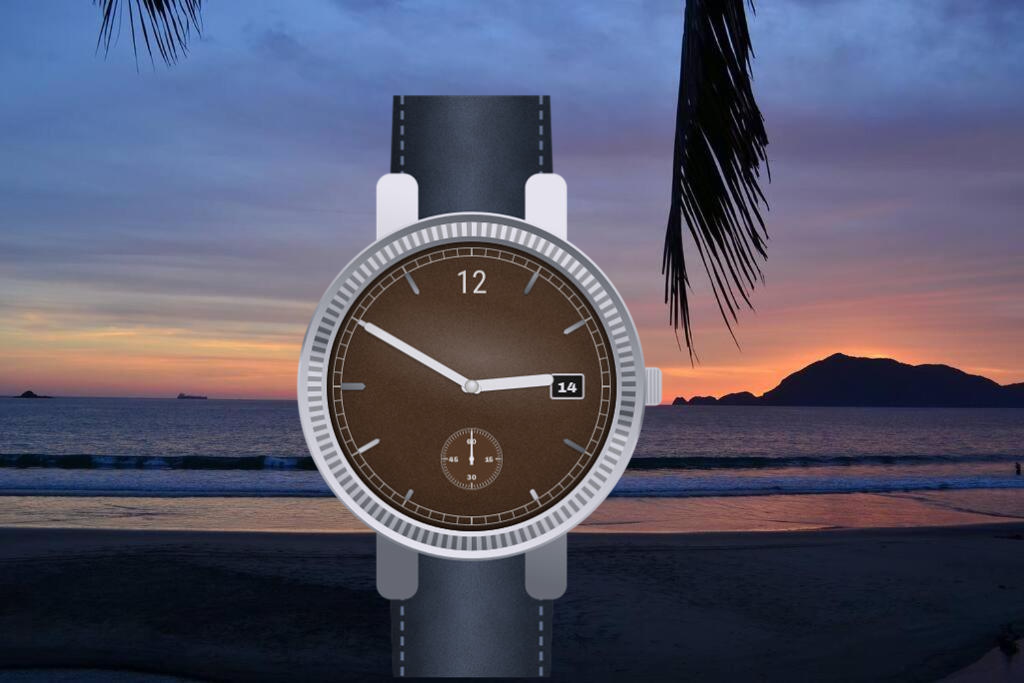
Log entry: 2:50
